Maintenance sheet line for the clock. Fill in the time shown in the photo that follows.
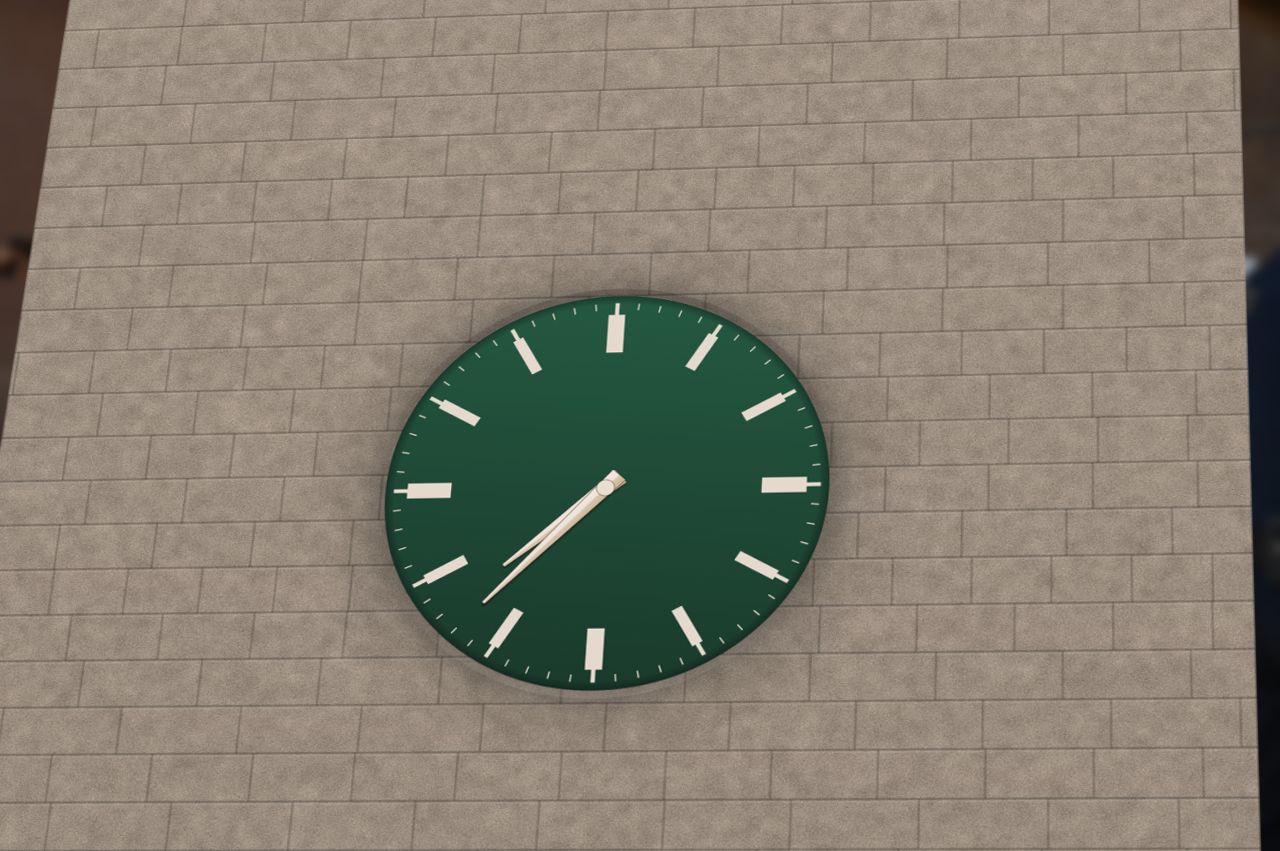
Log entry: 7:37
